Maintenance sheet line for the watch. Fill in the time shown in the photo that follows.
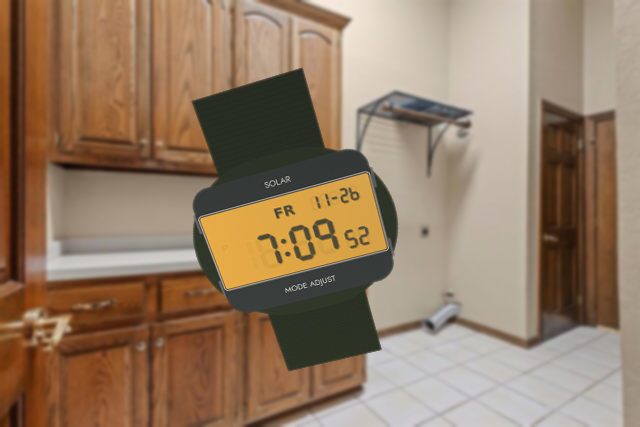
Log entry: 7:09:52
